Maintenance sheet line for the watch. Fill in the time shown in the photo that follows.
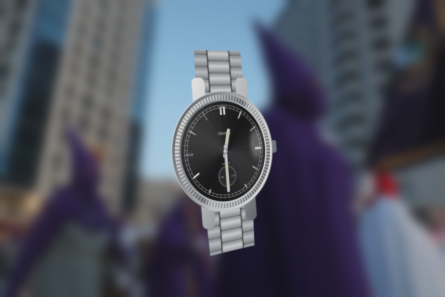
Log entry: 12:30
